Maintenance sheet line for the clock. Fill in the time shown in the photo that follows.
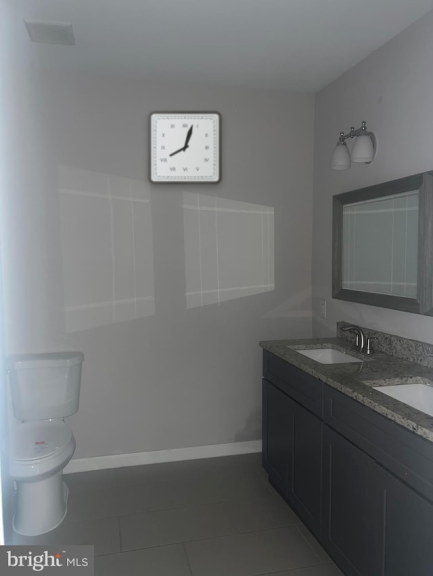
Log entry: 8:03
